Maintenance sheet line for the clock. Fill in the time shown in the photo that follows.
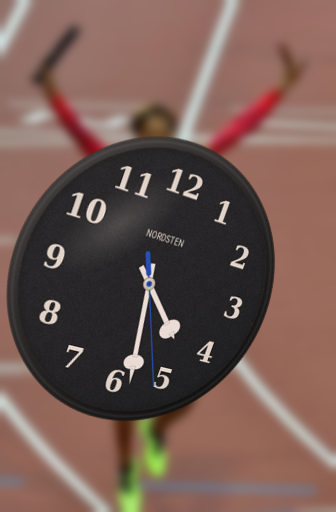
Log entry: 4:28:26
